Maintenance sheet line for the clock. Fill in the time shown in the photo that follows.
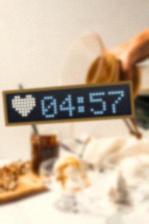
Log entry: 4:57
